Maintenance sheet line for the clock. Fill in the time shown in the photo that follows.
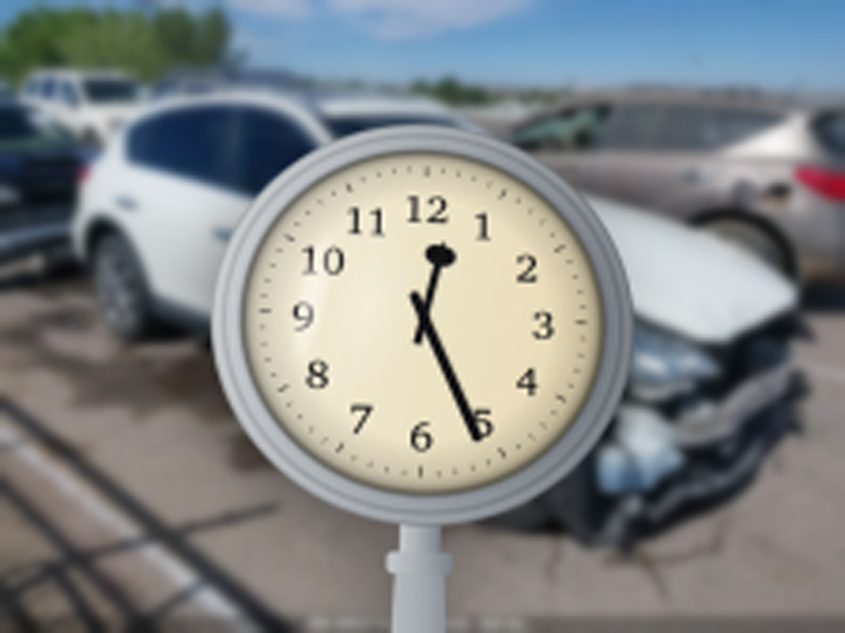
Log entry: 12:26
